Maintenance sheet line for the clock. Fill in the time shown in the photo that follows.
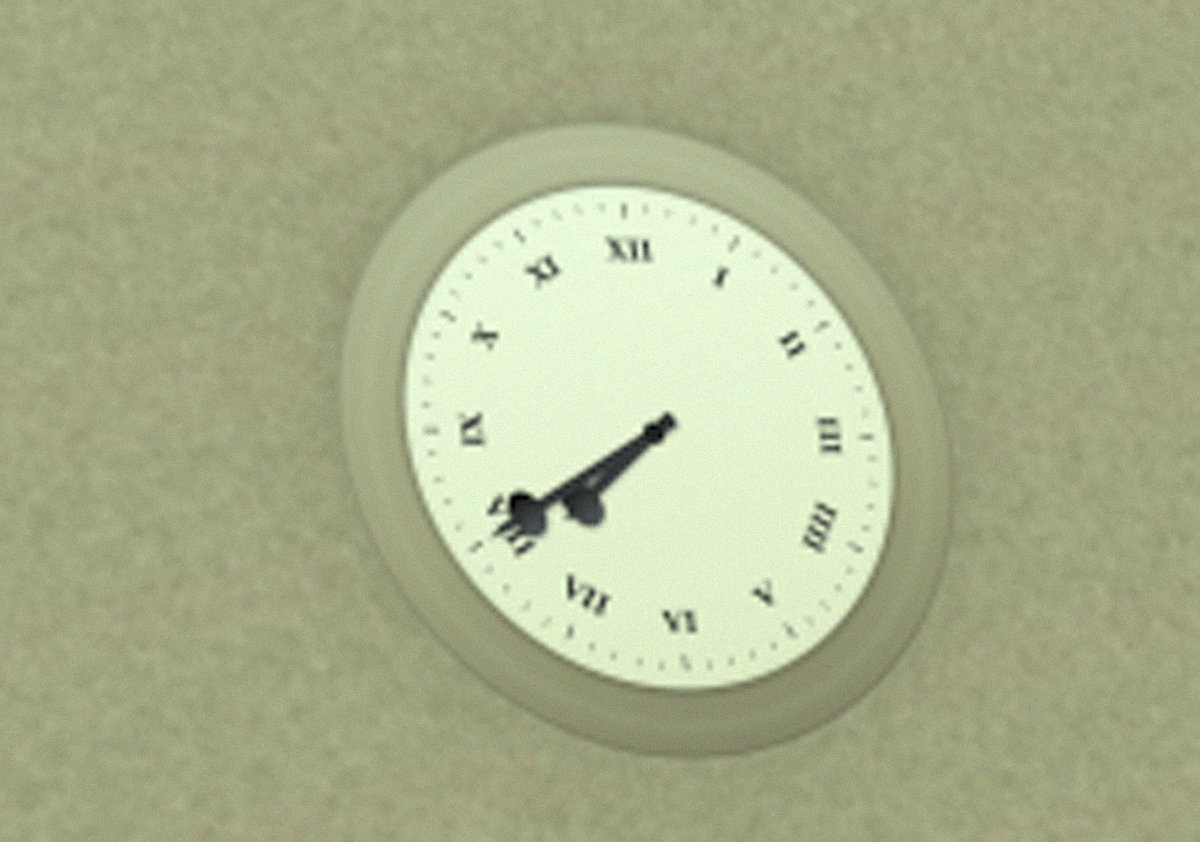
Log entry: 7:40
